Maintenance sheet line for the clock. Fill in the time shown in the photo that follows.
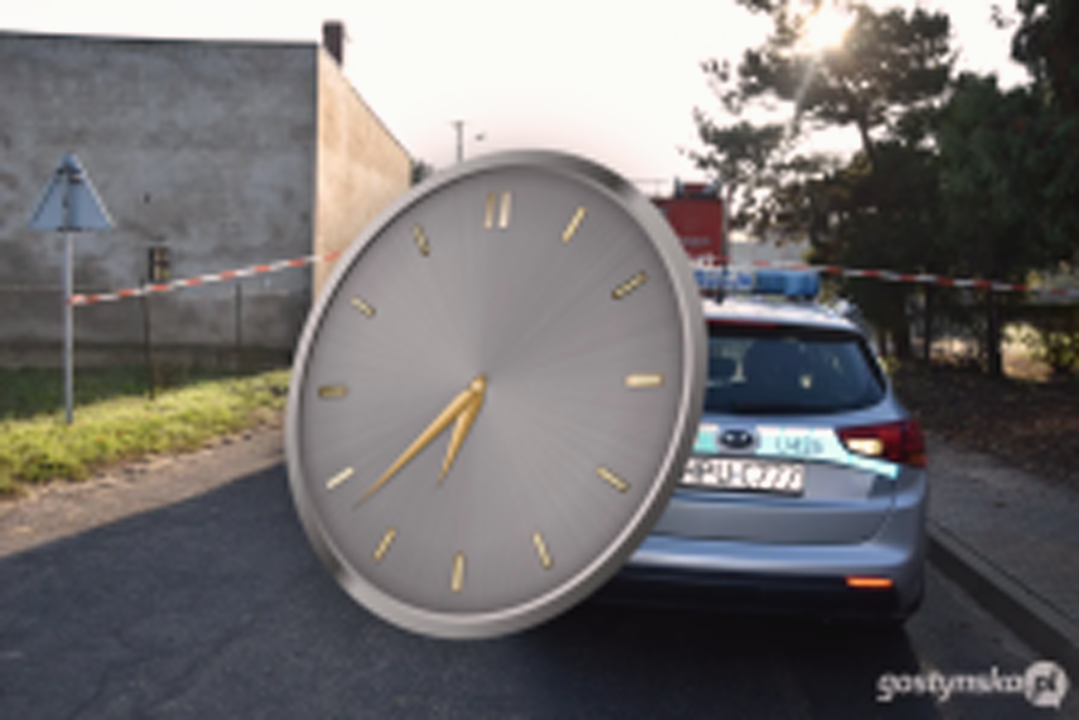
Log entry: 6:38
